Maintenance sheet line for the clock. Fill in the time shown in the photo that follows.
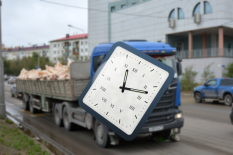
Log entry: 11:12
